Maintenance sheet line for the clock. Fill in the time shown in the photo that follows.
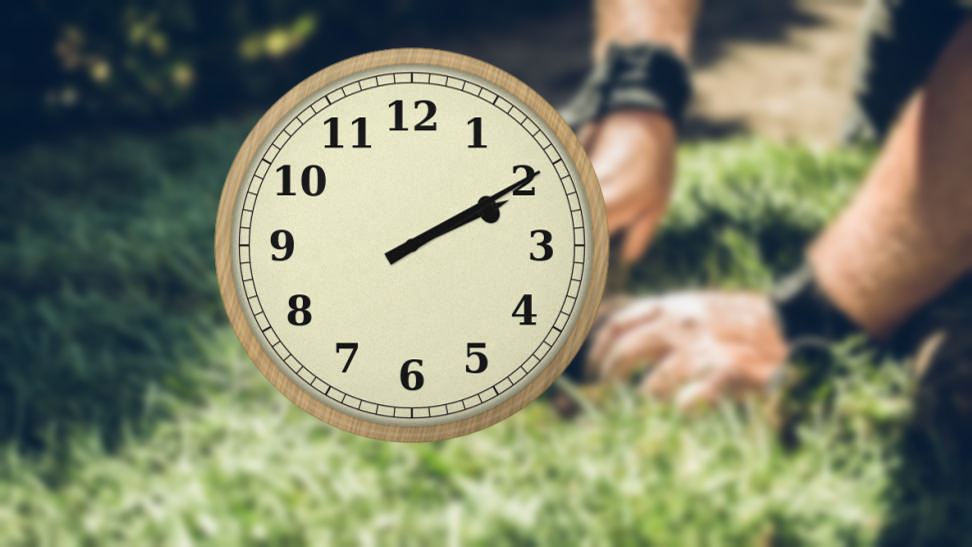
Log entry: 2:10
